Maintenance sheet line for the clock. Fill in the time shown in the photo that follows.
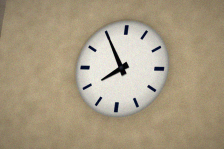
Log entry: 7:55
